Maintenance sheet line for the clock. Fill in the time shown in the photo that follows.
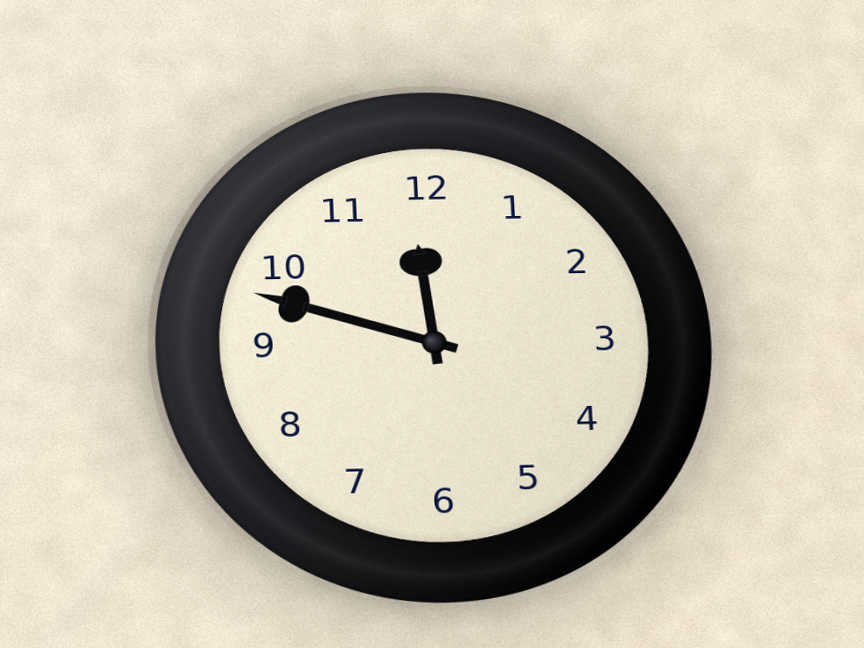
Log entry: 11:48
